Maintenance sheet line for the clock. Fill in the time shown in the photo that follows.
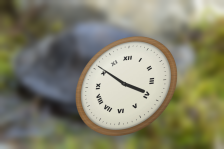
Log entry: 3:51
